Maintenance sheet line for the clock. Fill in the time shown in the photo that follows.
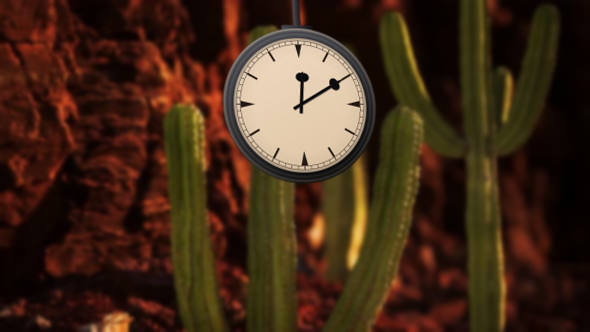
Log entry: 12:10
